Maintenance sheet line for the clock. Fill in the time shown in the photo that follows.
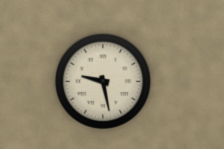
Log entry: 9:28
